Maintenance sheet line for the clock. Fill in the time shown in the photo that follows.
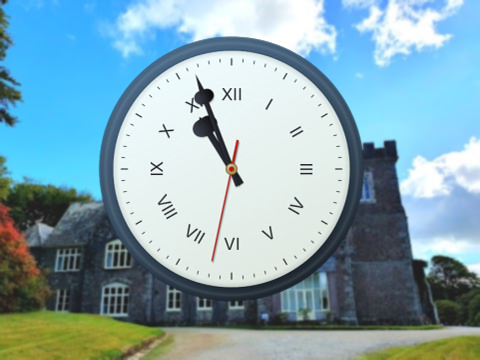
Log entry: 10:56:32
